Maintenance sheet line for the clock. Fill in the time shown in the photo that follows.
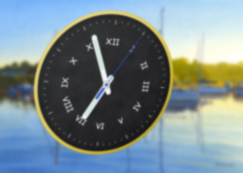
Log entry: 6:56:05
